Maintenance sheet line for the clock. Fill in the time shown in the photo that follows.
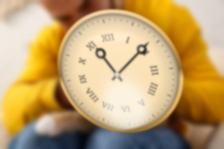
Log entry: 11:09
